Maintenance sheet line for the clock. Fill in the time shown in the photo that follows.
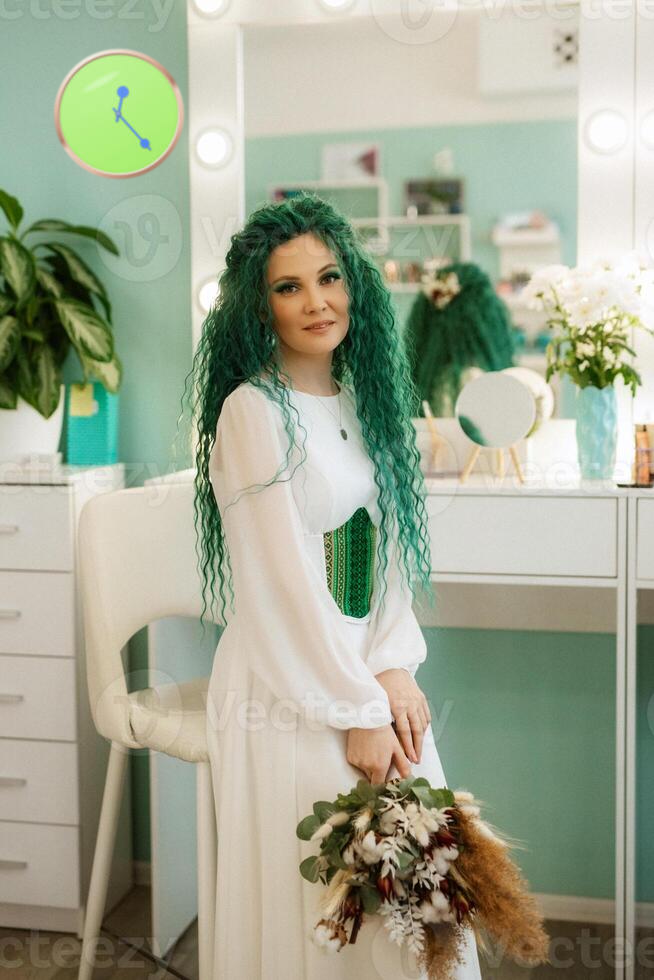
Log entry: 12:23
